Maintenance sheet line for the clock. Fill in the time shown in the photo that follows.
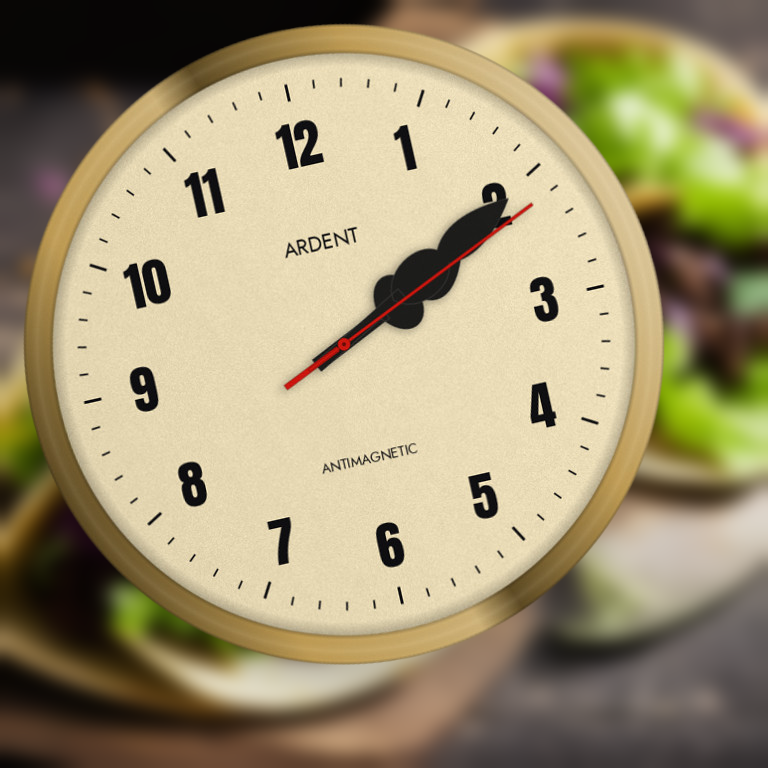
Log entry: 2:10:11
